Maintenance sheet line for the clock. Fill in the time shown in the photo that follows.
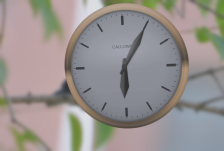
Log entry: 6:05
